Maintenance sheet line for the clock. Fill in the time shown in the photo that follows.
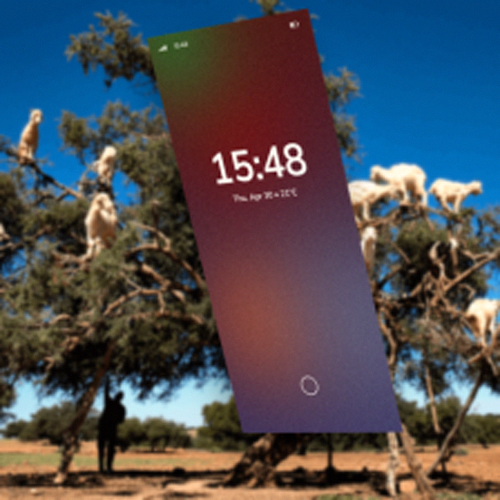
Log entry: 15:48
